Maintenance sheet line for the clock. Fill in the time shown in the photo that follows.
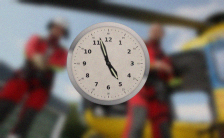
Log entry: 4:57
